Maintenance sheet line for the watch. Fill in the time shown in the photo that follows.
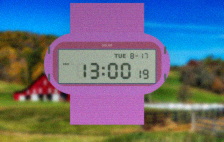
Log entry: 13:00:19
